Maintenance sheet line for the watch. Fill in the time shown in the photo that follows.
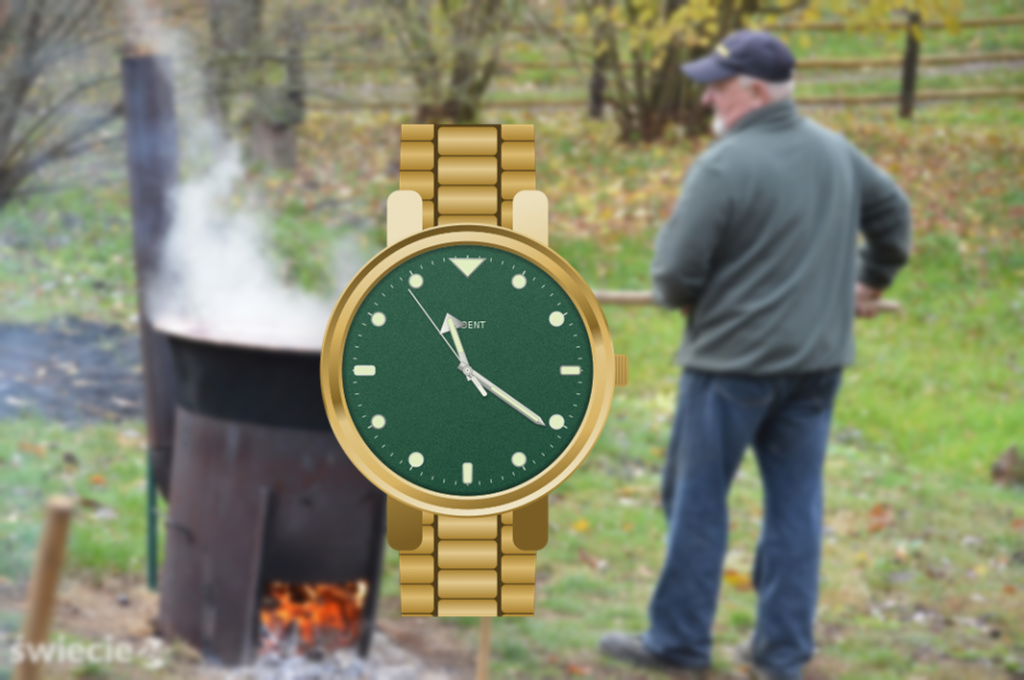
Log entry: 11:20:54
